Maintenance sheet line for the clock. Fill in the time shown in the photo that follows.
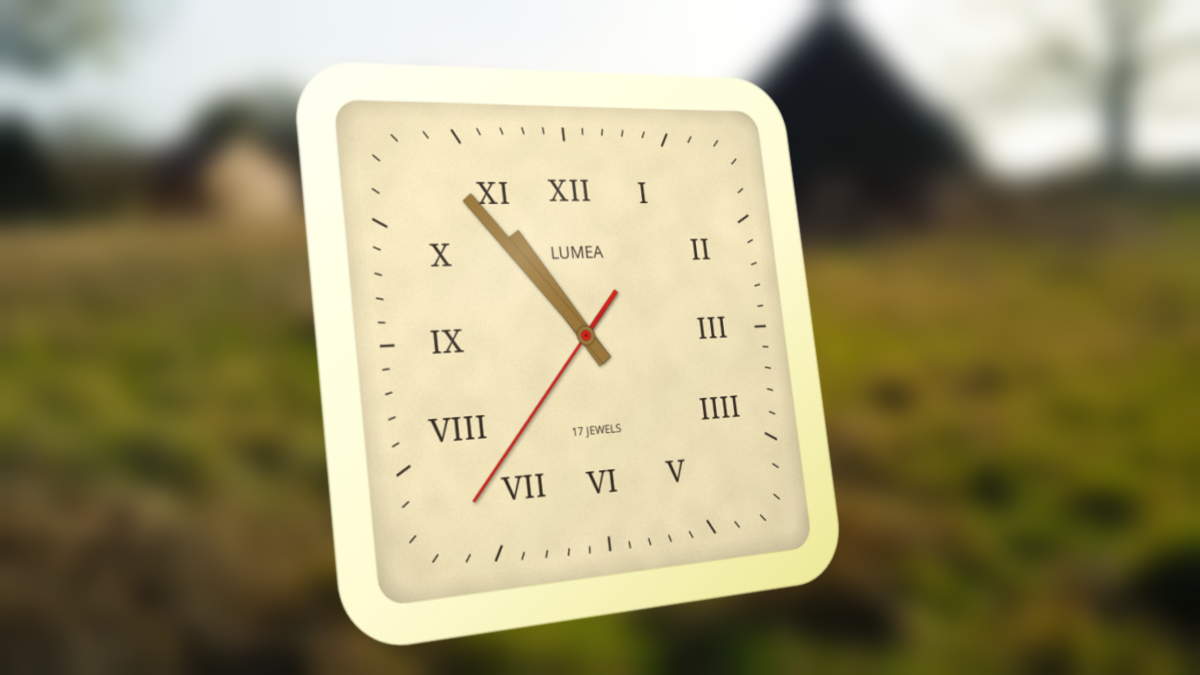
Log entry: 10:53:37
